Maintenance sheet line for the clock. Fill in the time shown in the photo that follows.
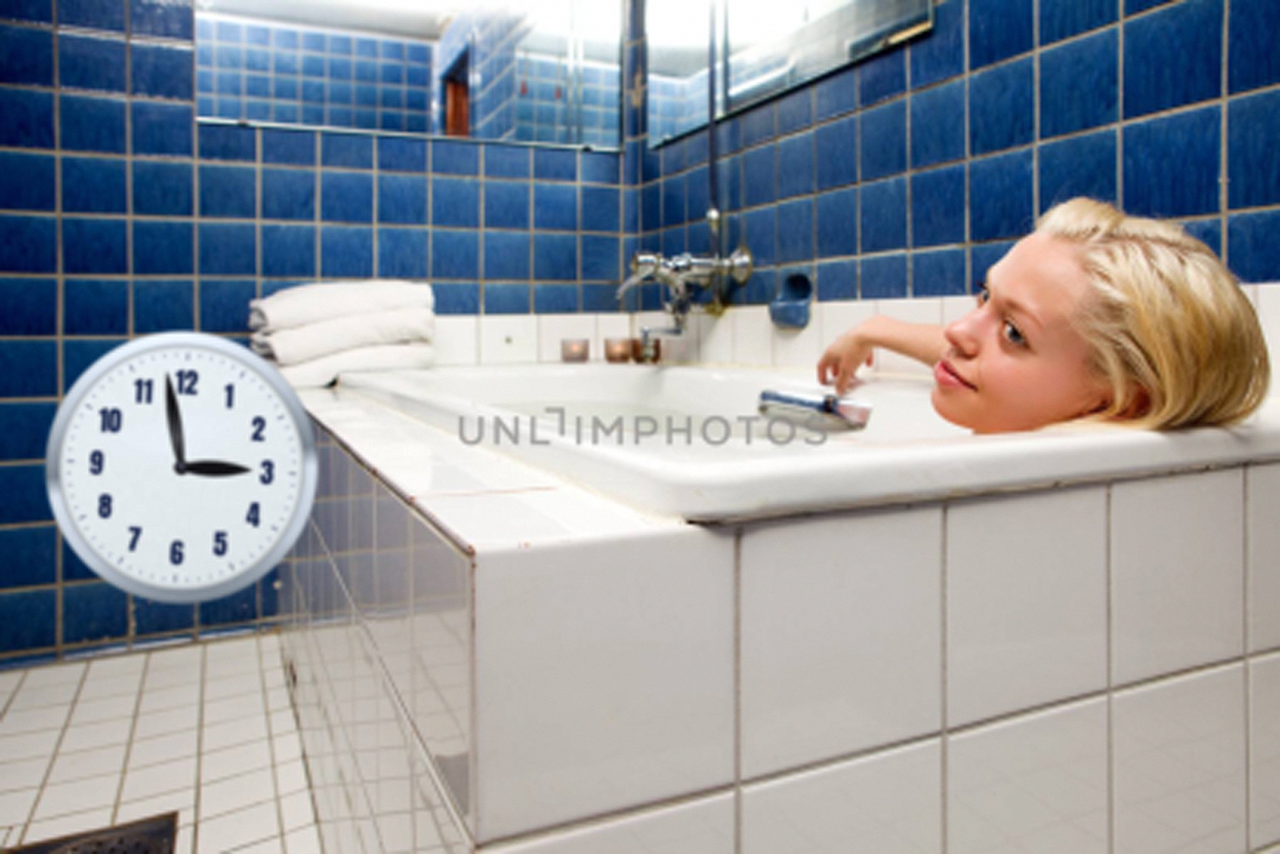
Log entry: 2:58
